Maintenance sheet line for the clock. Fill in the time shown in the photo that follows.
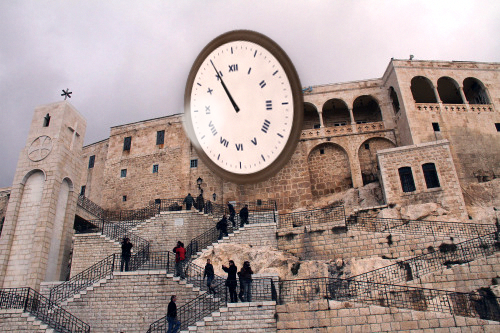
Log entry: 10:55
